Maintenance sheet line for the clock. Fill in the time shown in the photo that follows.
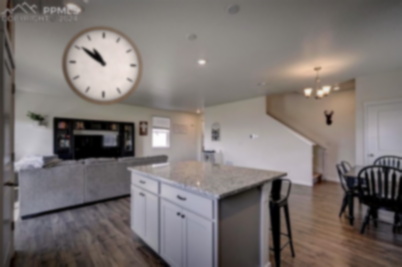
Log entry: 10:51
